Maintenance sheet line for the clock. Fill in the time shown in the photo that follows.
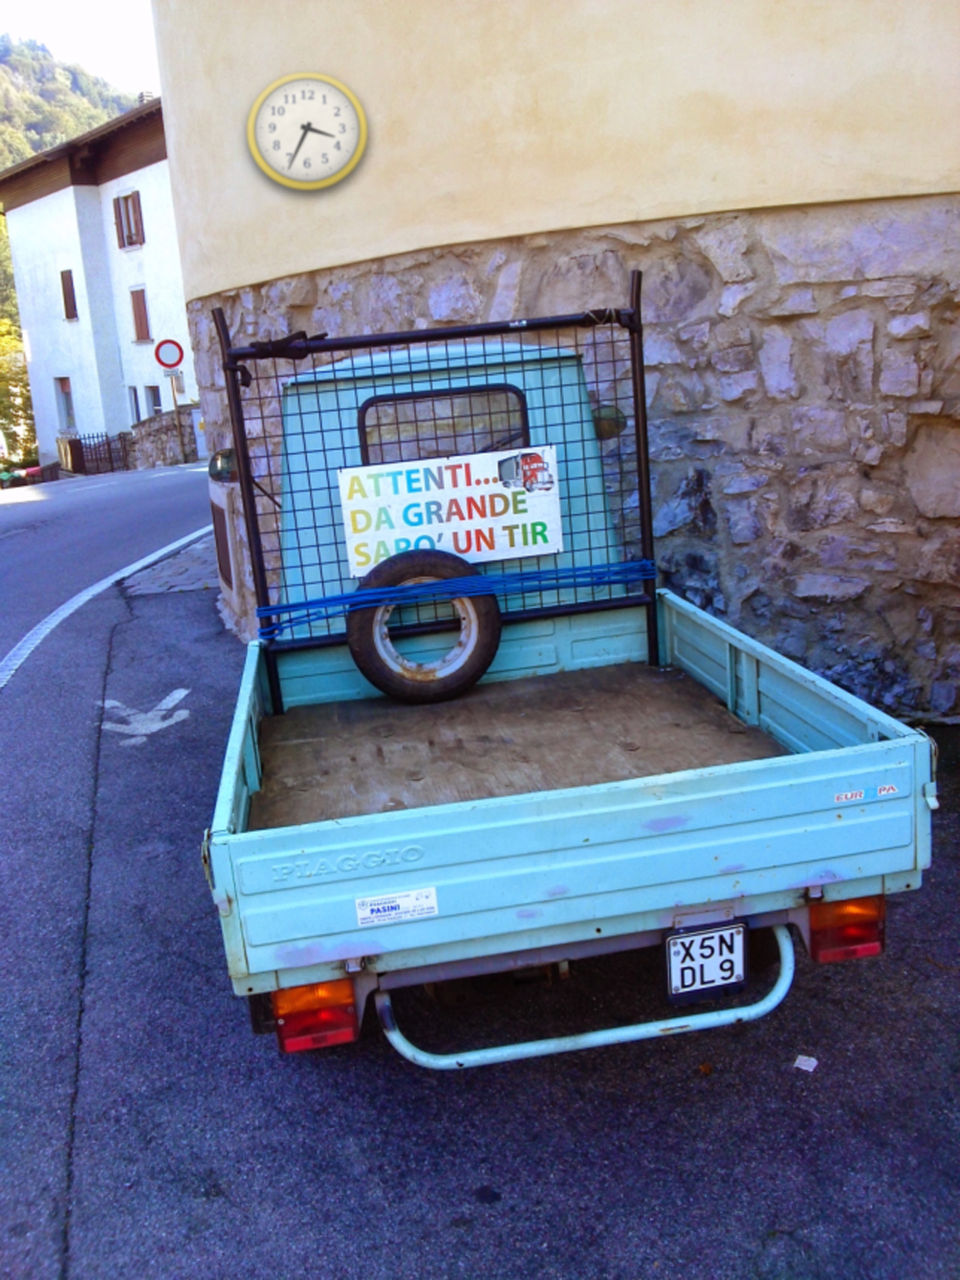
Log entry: 3:34
